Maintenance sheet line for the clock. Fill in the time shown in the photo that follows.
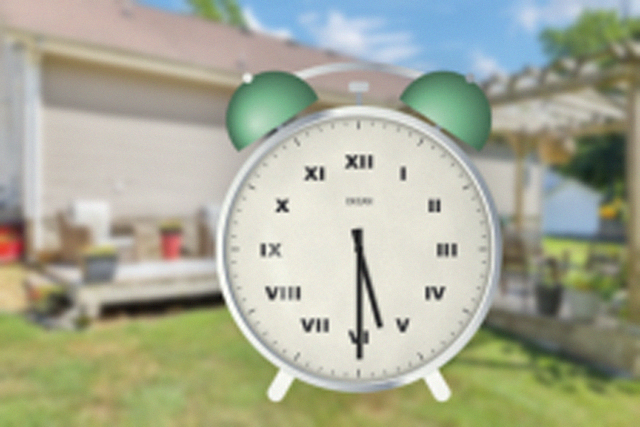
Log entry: 5:30
